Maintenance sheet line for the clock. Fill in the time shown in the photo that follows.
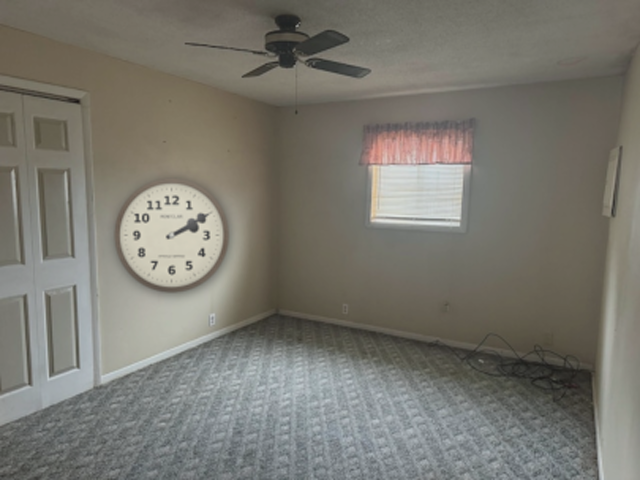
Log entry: 2:10
